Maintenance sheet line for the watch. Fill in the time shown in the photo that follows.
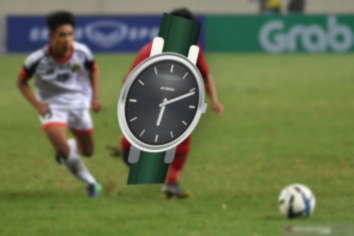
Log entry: 6:11
